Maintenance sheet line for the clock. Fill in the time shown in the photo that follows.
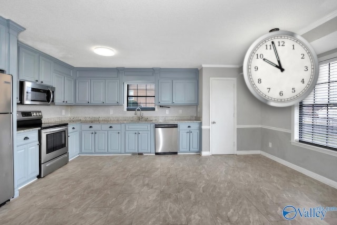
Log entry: 9:57
